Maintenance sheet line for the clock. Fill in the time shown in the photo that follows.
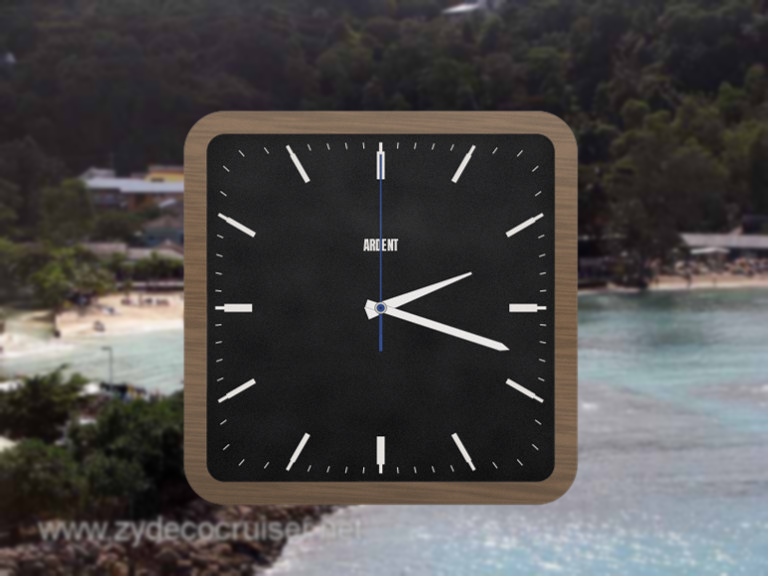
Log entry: 2:18:00
